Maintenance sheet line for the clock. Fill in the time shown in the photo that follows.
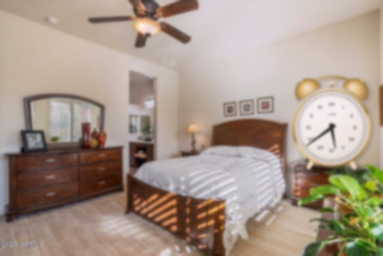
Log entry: 5:39
